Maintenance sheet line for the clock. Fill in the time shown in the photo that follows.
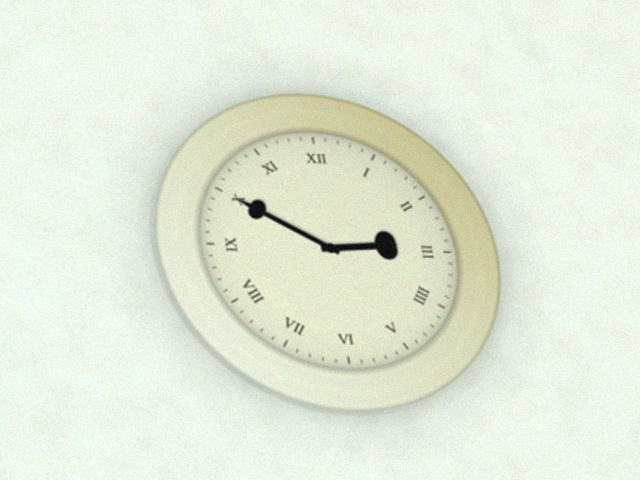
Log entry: 2:50
